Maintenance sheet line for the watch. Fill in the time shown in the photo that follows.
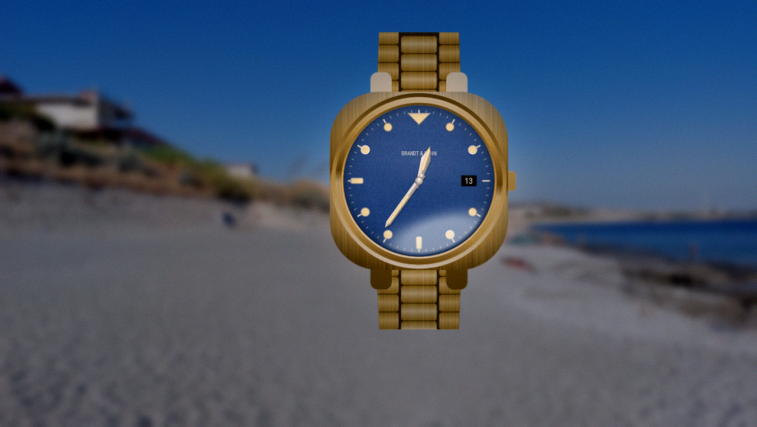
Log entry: 12:36
